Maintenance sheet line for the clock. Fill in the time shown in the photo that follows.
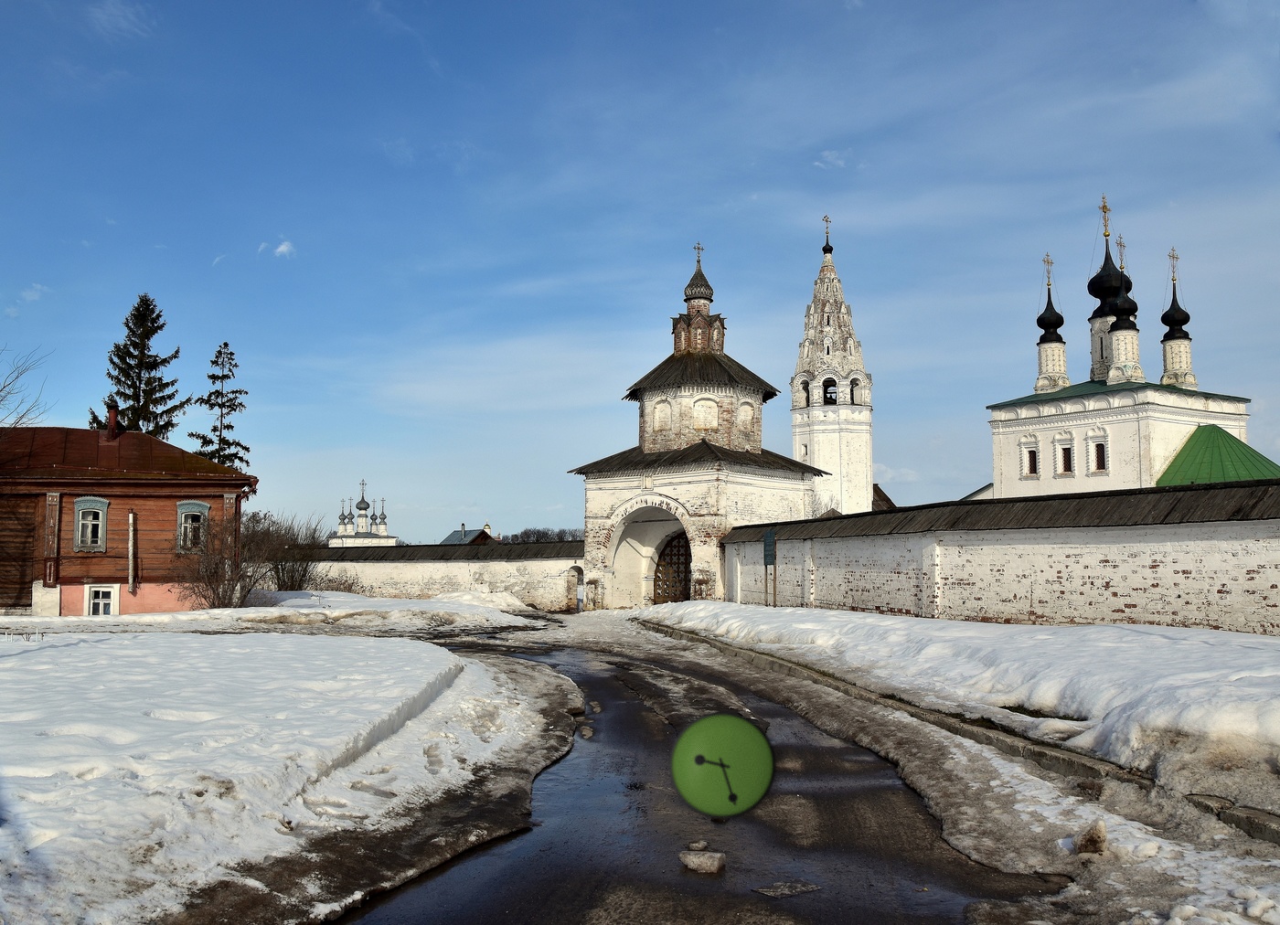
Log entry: 9:27
